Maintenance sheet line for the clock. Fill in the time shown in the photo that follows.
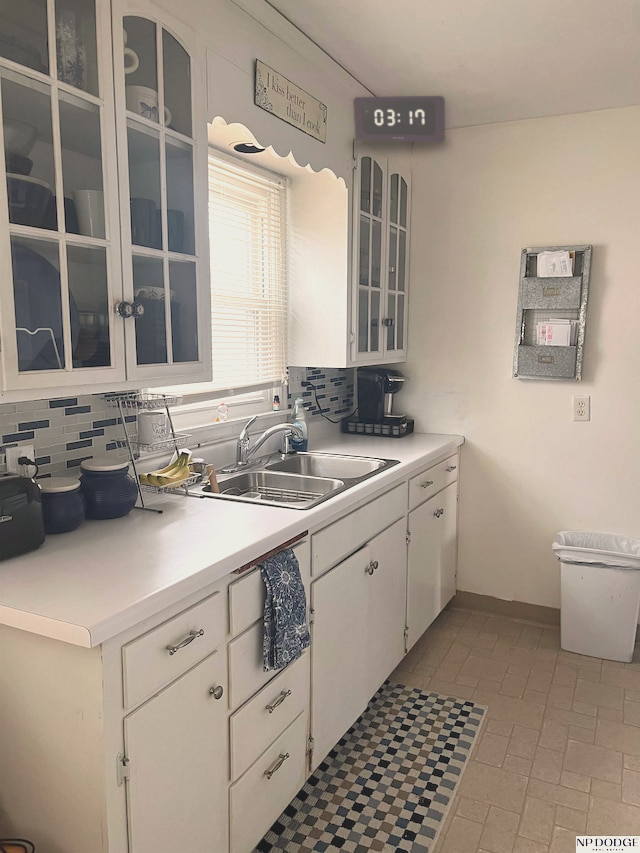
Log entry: 3:17
